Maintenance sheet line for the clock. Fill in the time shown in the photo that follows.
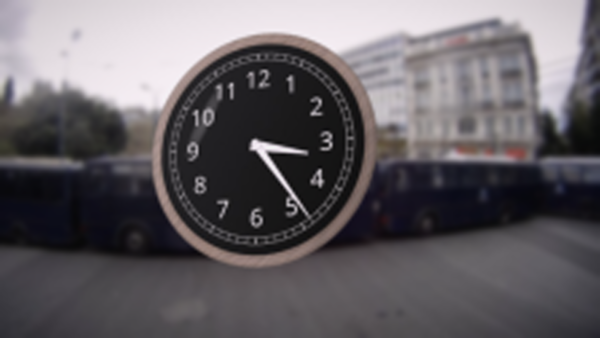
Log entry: 3:24
